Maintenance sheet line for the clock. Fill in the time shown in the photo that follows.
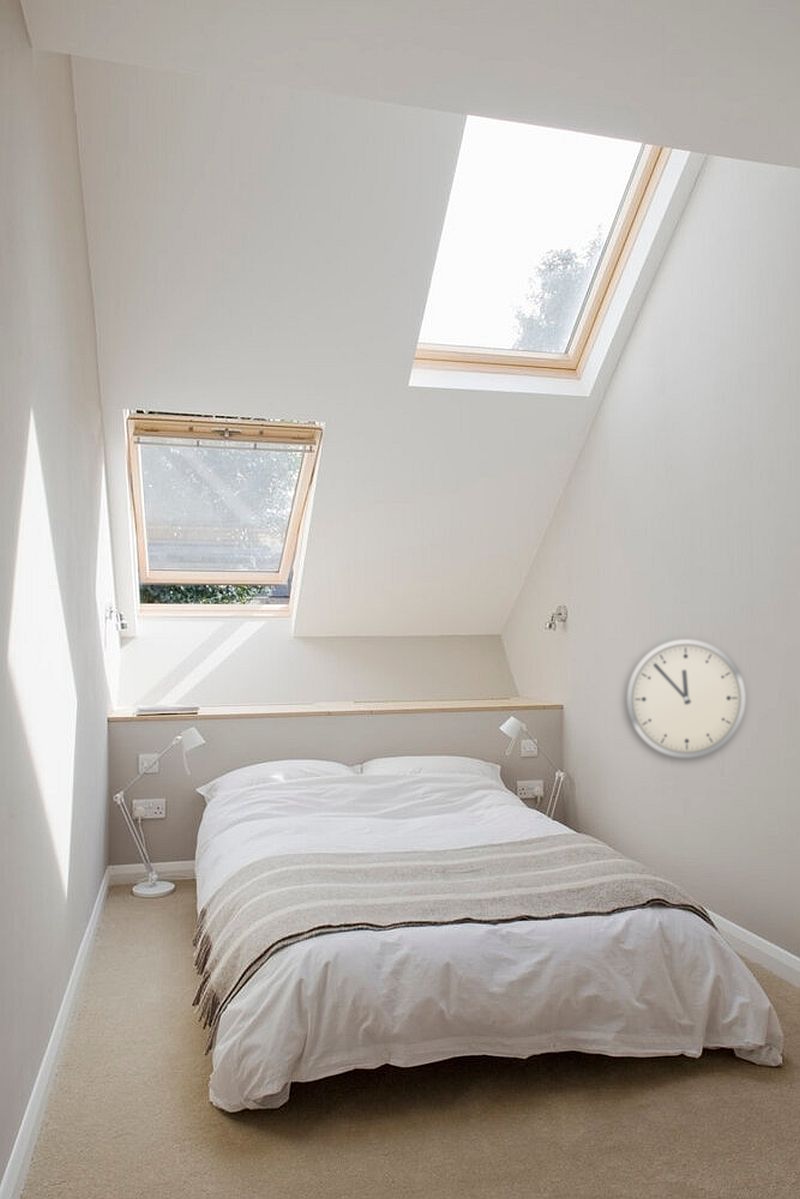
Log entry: 11:53
